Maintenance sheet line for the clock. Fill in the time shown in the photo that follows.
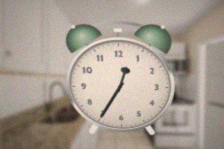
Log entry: 12:35
